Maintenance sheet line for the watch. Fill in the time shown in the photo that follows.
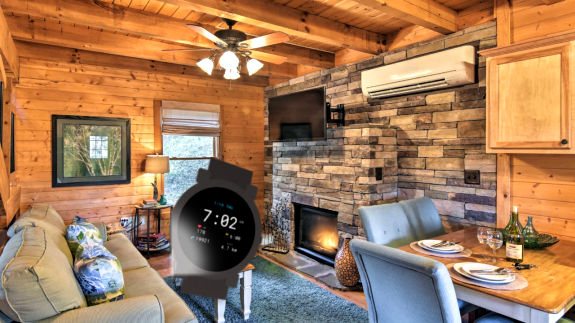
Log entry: 7:02
